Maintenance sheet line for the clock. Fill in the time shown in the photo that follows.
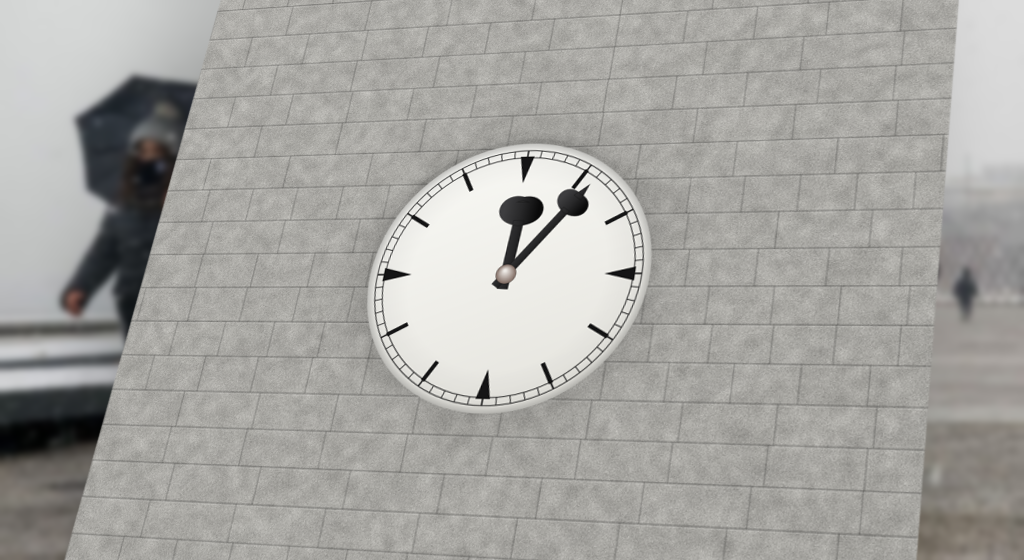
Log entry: 12:06
